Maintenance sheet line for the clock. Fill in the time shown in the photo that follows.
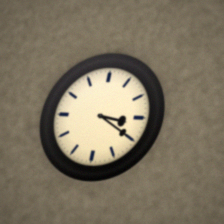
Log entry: 3:20
